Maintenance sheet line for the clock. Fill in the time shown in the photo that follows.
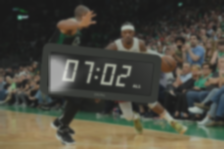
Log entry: 7:02
